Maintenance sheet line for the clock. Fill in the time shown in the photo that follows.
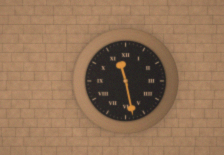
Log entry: 11:28
